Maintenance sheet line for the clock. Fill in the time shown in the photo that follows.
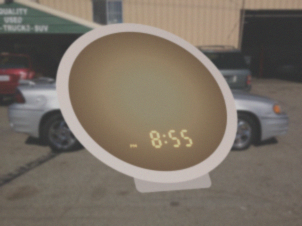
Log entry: 8:55
